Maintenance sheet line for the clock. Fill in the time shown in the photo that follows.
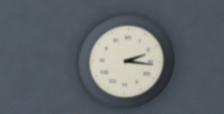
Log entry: 2:16
